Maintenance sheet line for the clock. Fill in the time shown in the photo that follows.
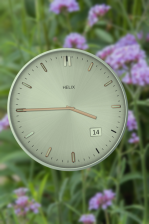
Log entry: 3:45
